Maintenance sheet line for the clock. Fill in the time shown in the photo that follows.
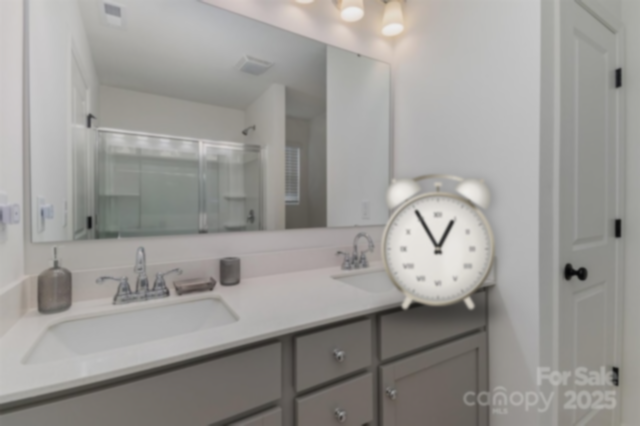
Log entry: 12:55
